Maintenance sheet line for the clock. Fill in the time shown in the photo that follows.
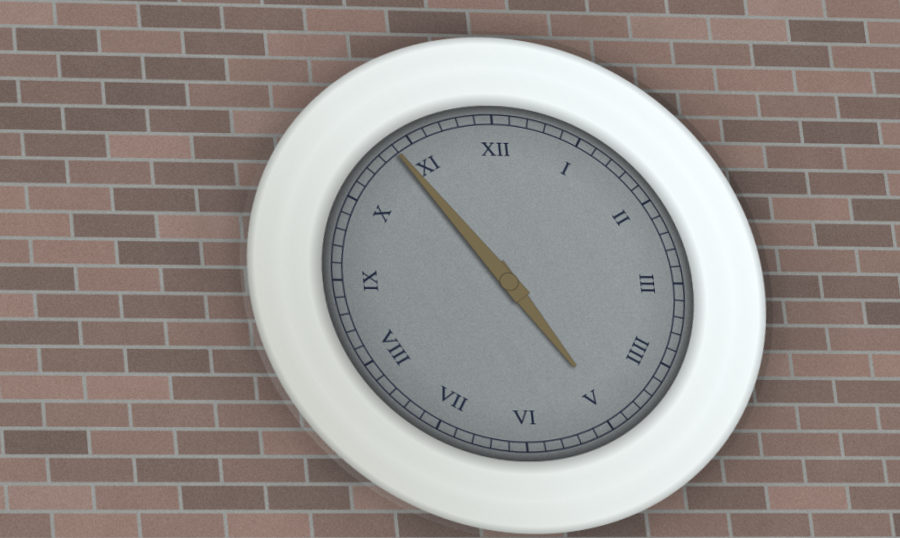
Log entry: 4:54
